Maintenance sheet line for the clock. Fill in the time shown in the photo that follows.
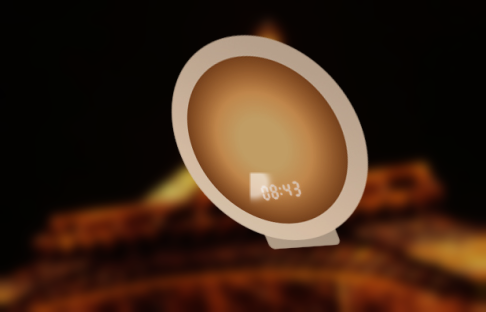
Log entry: 8:43
